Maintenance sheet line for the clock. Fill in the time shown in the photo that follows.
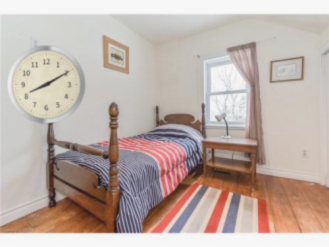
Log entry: 8:10
